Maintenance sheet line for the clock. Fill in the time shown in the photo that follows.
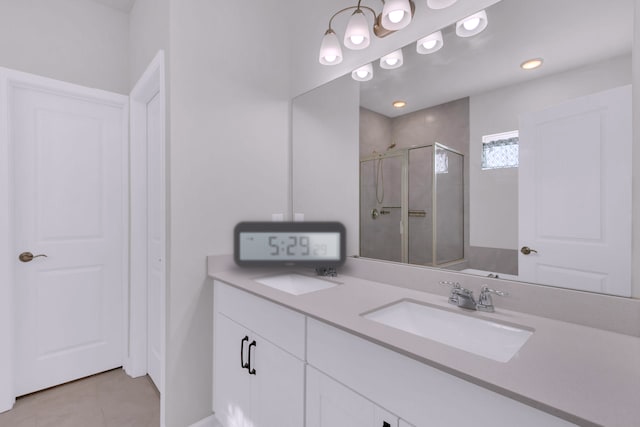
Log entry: 5:29:29
